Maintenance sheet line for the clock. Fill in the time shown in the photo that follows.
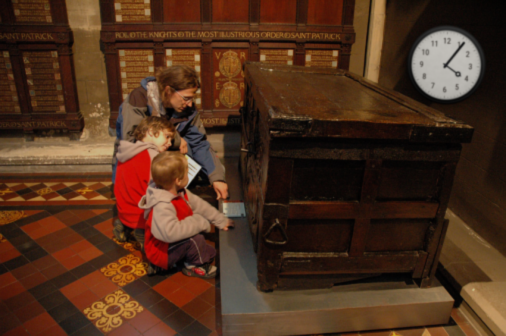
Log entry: 4:06
